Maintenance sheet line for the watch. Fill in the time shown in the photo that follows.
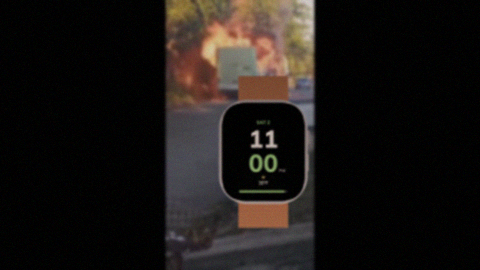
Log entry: 11:00
